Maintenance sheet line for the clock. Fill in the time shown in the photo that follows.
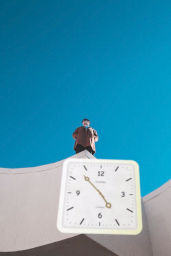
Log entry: 4:53
